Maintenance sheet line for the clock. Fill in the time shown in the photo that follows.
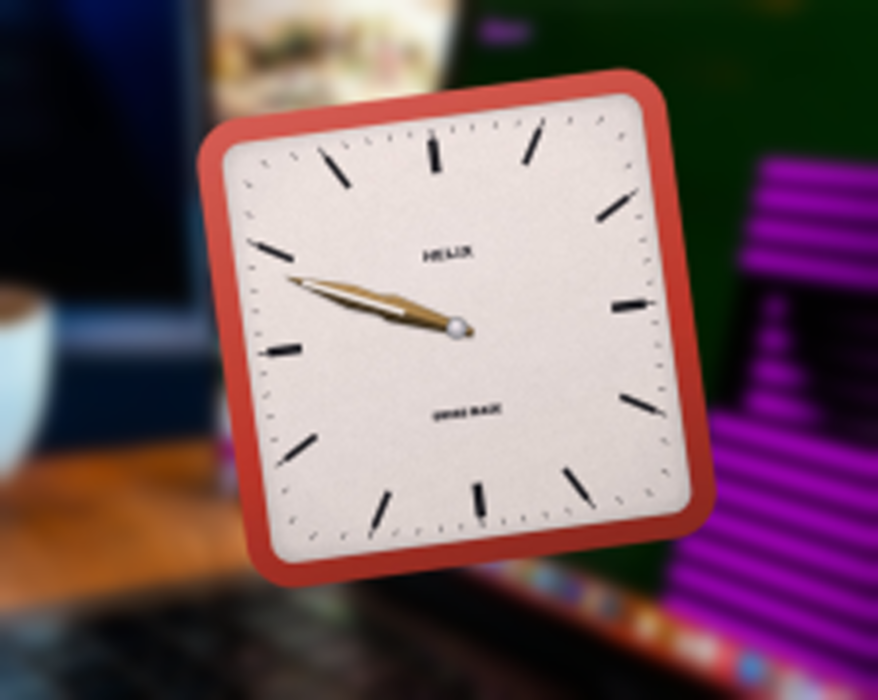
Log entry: 9:49
